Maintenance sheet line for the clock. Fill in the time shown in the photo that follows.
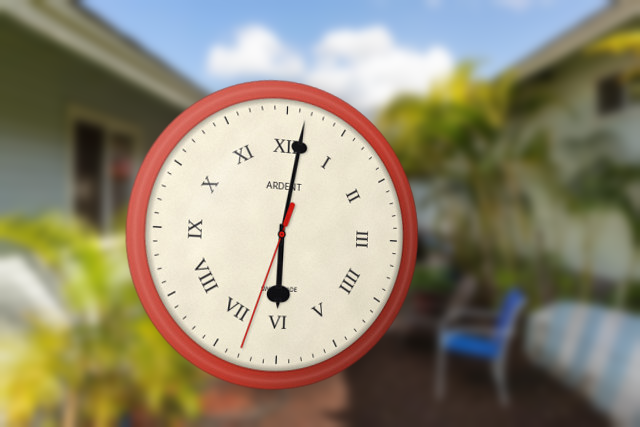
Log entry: 6:01:33
